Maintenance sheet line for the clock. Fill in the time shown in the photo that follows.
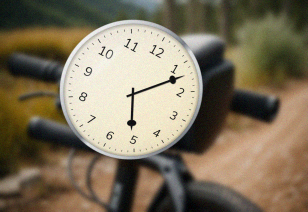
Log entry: 5:07
